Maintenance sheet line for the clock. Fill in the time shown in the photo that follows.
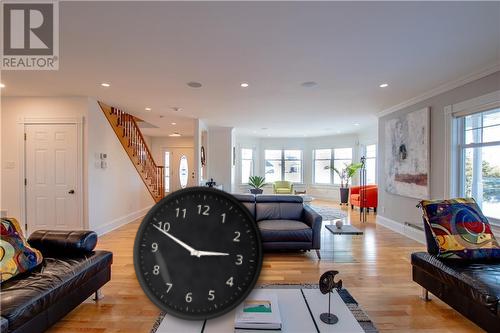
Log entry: 2:49
